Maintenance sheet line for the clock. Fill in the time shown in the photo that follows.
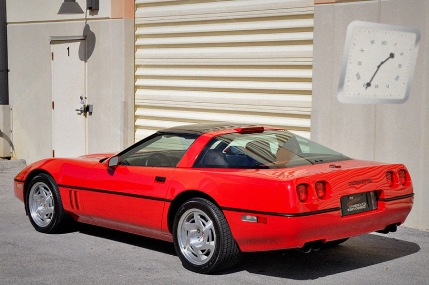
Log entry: 1:34
